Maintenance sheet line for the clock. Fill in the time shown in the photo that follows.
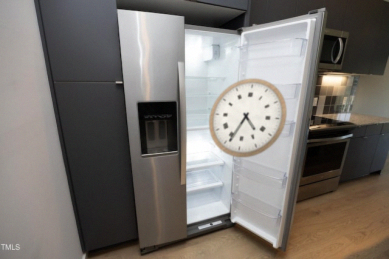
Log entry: 4:34
